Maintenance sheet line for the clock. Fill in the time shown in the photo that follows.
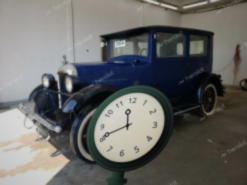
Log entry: 11:41
